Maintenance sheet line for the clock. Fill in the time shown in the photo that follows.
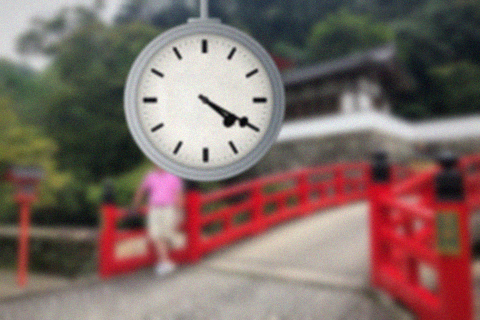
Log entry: 4:20
